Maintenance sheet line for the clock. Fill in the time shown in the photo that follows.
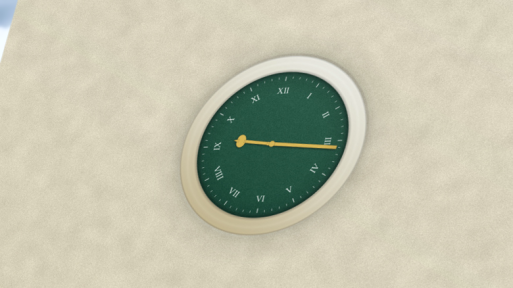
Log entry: 9:16
